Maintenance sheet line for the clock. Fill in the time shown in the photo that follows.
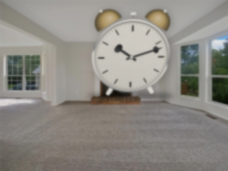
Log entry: 10:12
